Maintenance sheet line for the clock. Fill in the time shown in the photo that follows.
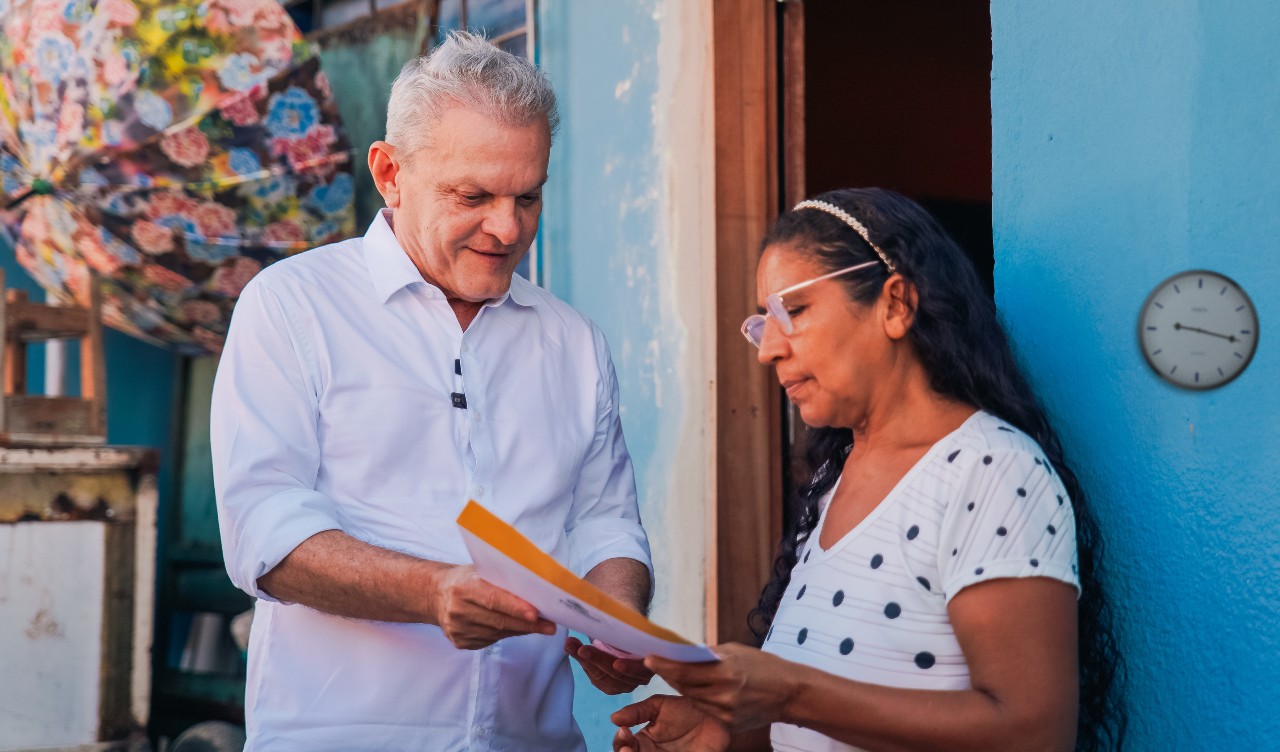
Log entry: 9:17
